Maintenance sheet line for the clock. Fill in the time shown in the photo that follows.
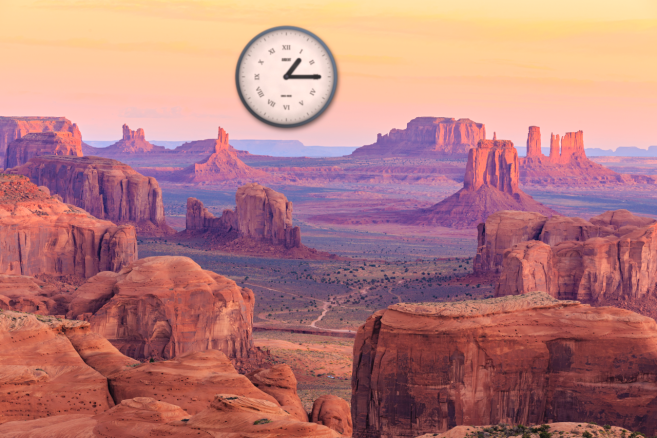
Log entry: 1:15
